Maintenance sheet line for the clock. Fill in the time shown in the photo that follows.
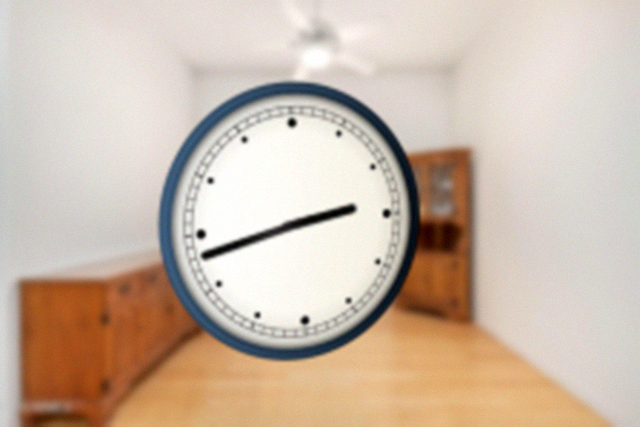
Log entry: 2:43
